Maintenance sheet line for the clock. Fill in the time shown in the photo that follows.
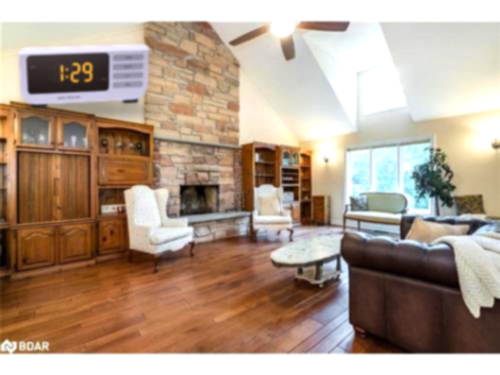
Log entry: 1:29
